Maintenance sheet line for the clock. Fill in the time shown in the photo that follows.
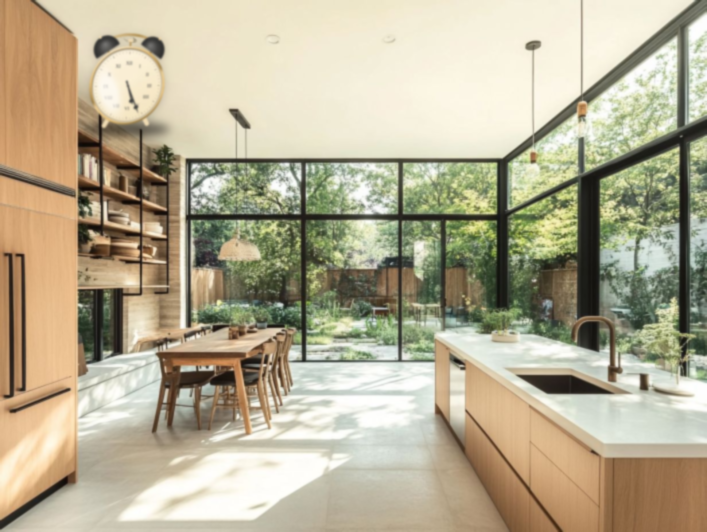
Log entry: 5:26
